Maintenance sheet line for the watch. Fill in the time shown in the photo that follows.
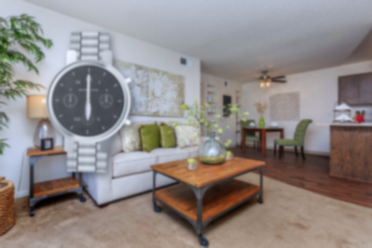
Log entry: 6:00
